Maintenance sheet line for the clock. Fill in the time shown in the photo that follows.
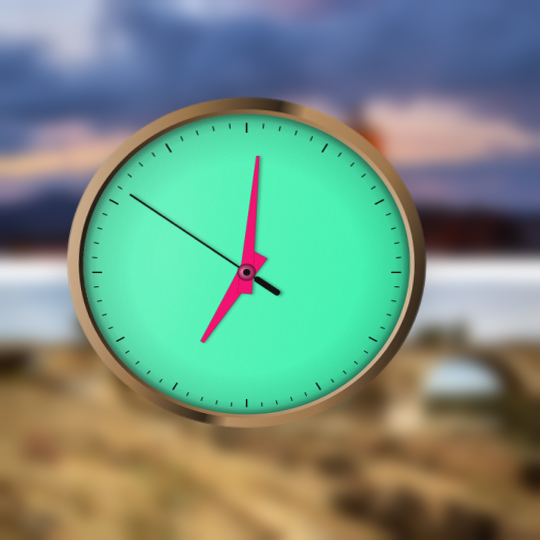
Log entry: 7:00:51
